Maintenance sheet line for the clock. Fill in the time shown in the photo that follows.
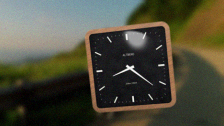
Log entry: 8:22
